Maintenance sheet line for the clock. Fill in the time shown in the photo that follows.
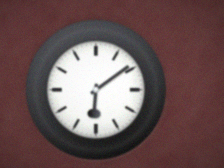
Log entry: 6:09
